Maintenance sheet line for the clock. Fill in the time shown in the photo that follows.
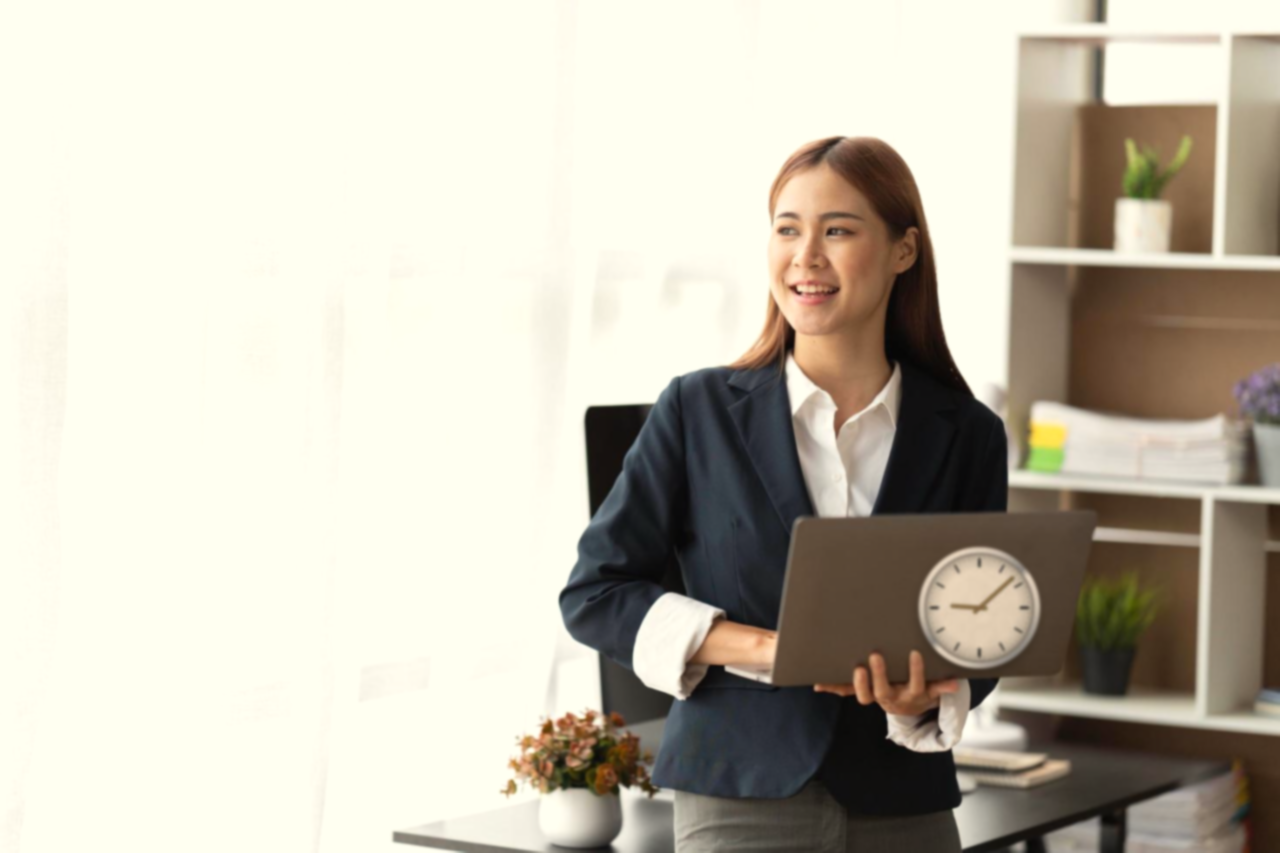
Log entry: 9:08
